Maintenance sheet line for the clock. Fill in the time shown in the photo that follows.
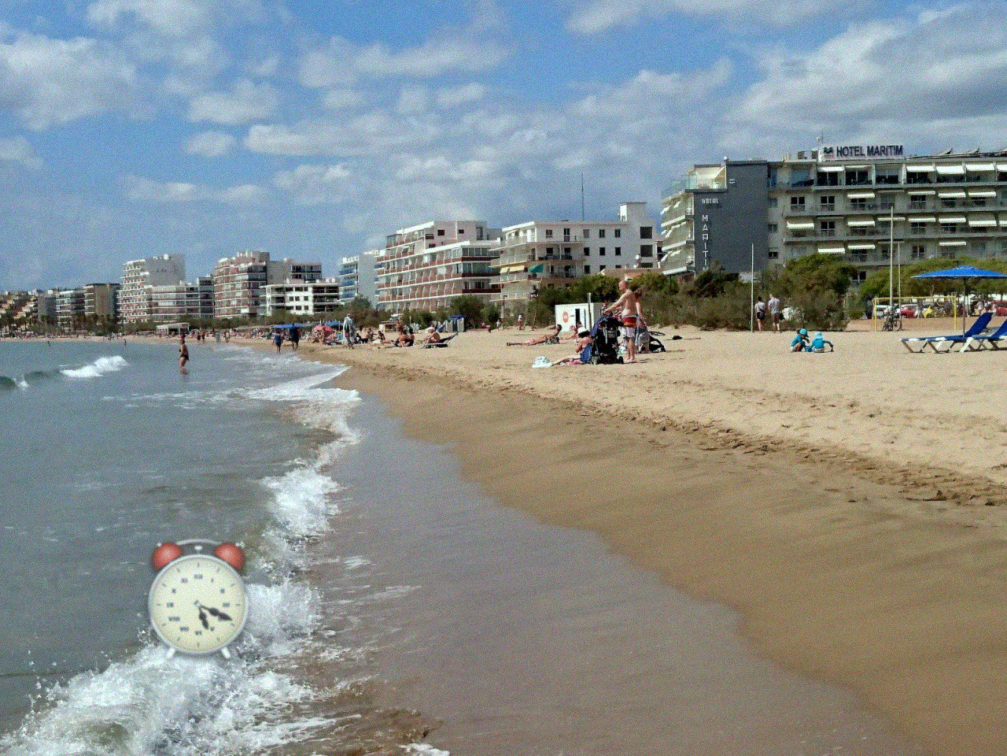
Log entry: 5:19
